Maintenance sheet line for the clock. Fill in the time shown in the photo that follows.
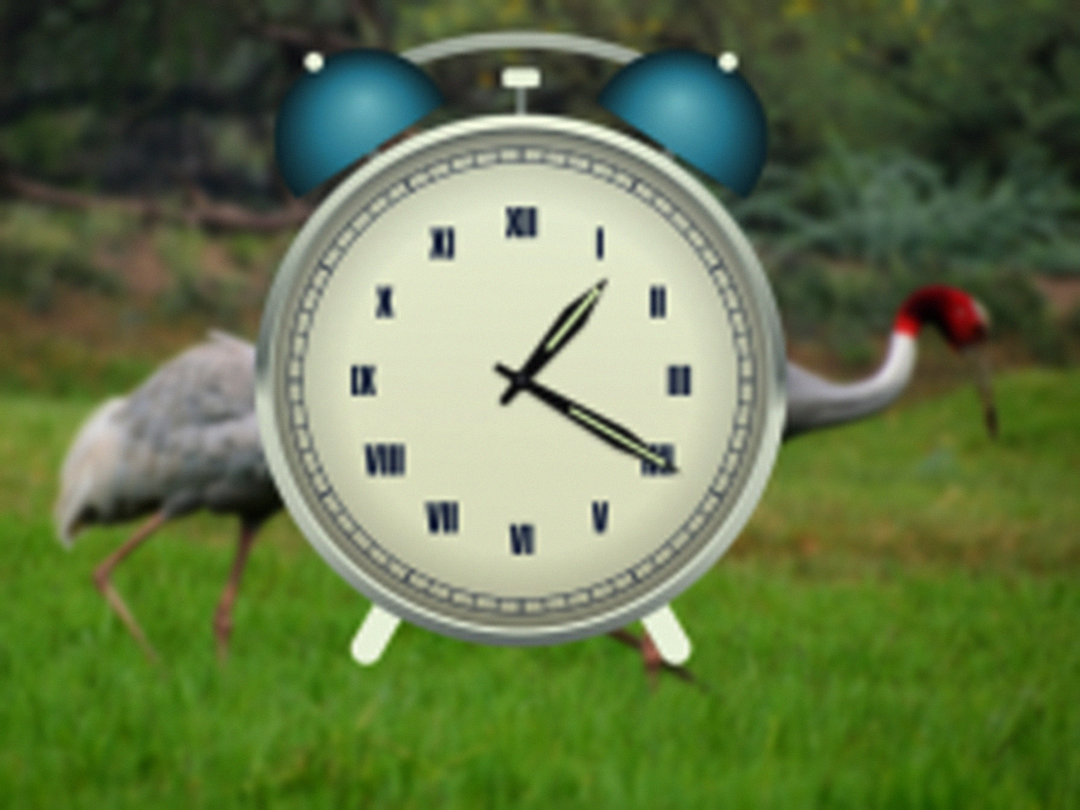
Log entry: 1:20
